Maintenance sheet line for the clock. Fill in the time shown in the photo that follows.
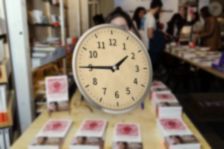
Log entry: 1:45
